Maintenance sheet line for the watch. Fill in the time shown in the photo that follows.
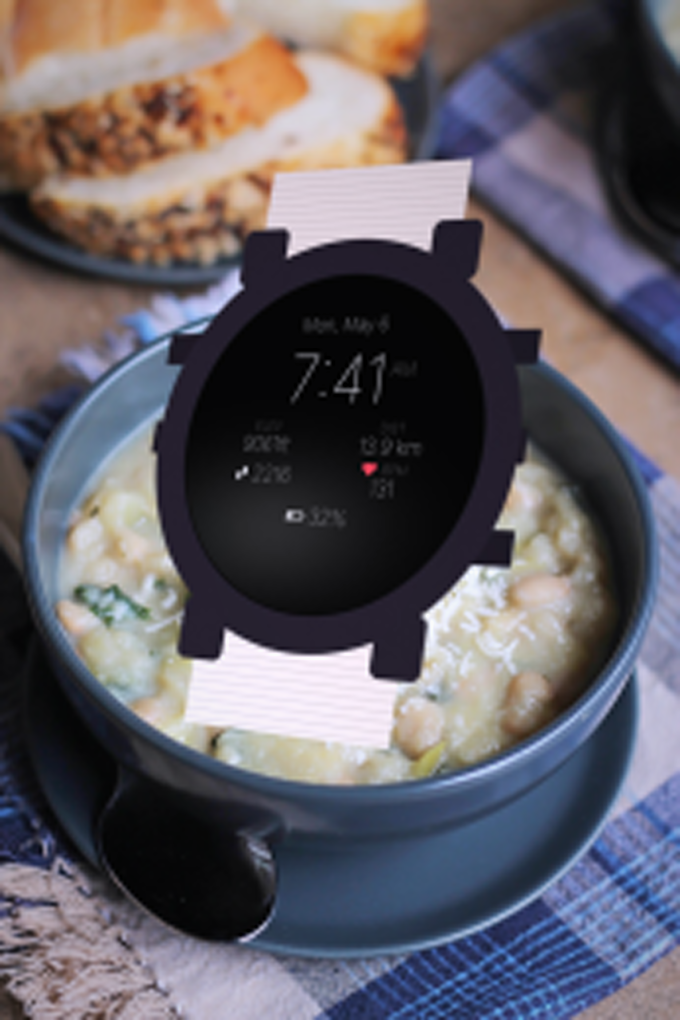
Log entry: 7:41
